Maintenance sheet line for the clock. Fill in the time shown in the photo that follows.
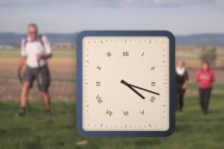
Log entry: 4:18
